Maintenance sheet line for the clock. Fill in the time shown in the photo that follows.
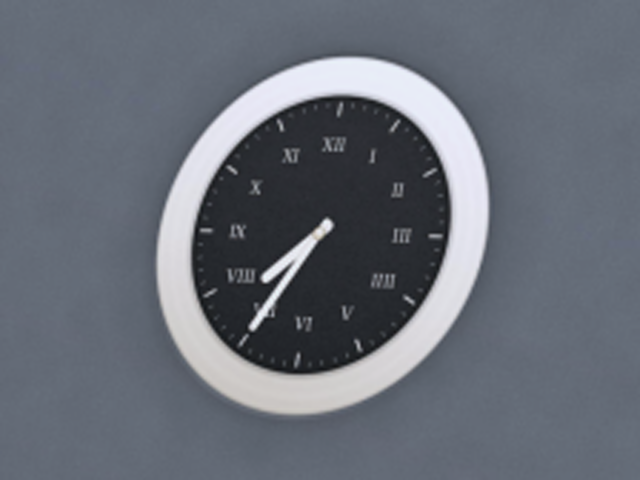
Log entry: 7:35
